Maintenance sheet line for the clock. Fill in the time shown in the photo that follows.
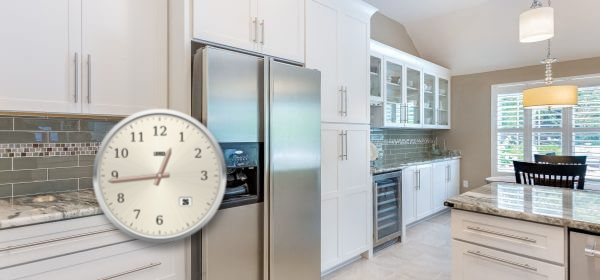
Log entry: 12:44
